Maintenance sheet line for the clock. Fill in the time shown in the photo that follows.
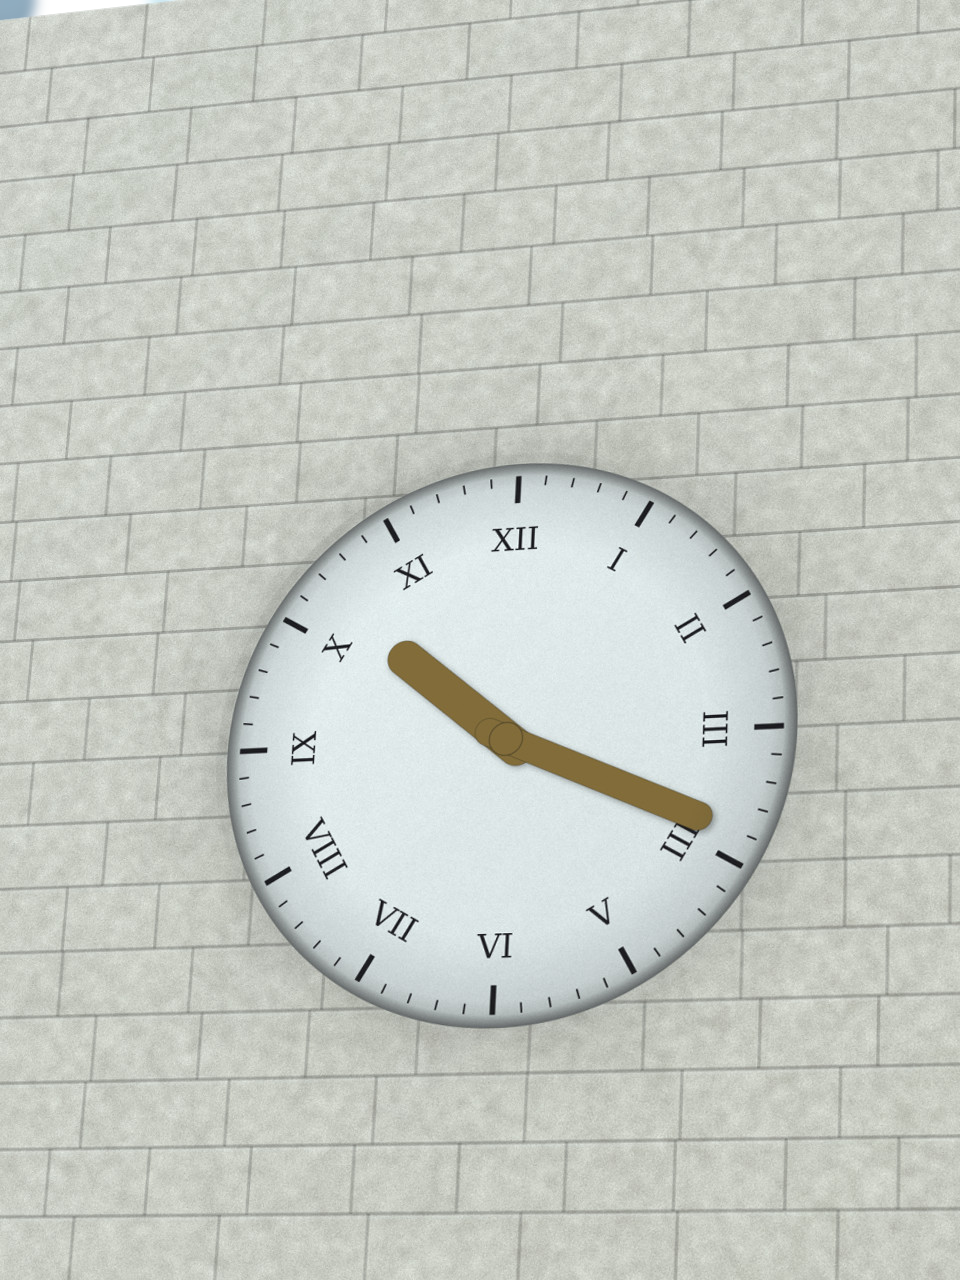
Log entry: 10:19
